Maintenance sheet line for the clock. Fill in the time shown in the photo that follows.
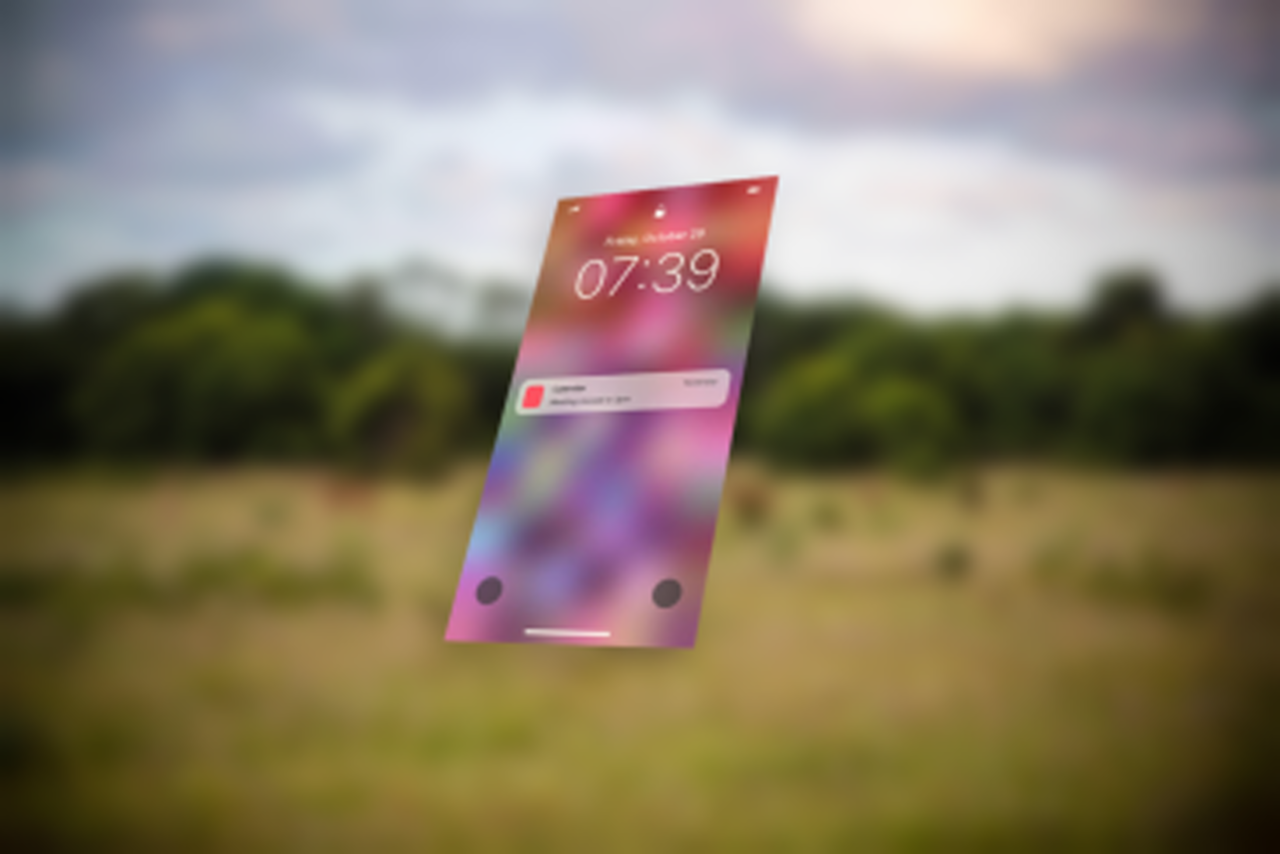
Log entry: 7:39
